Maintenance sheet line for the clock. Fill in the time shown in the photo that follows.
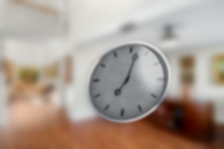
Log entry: 7:02
